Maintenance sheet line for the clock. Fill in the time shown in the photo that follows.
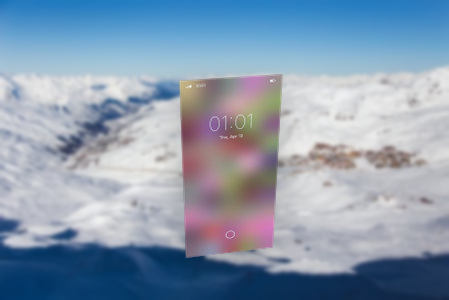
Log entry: 1:01
